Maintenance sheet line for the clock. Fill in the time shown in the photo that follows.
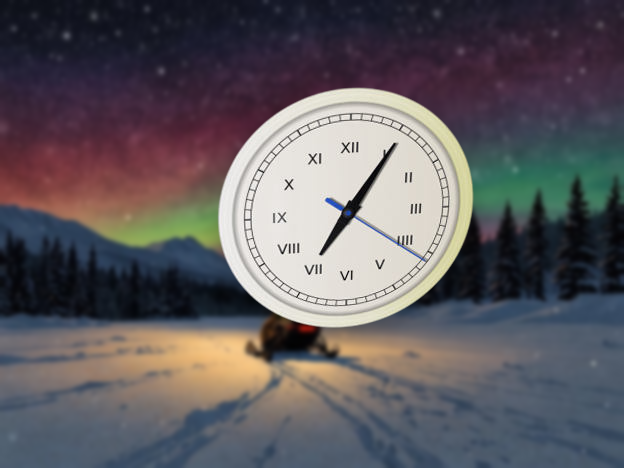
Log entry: 7:05:21
